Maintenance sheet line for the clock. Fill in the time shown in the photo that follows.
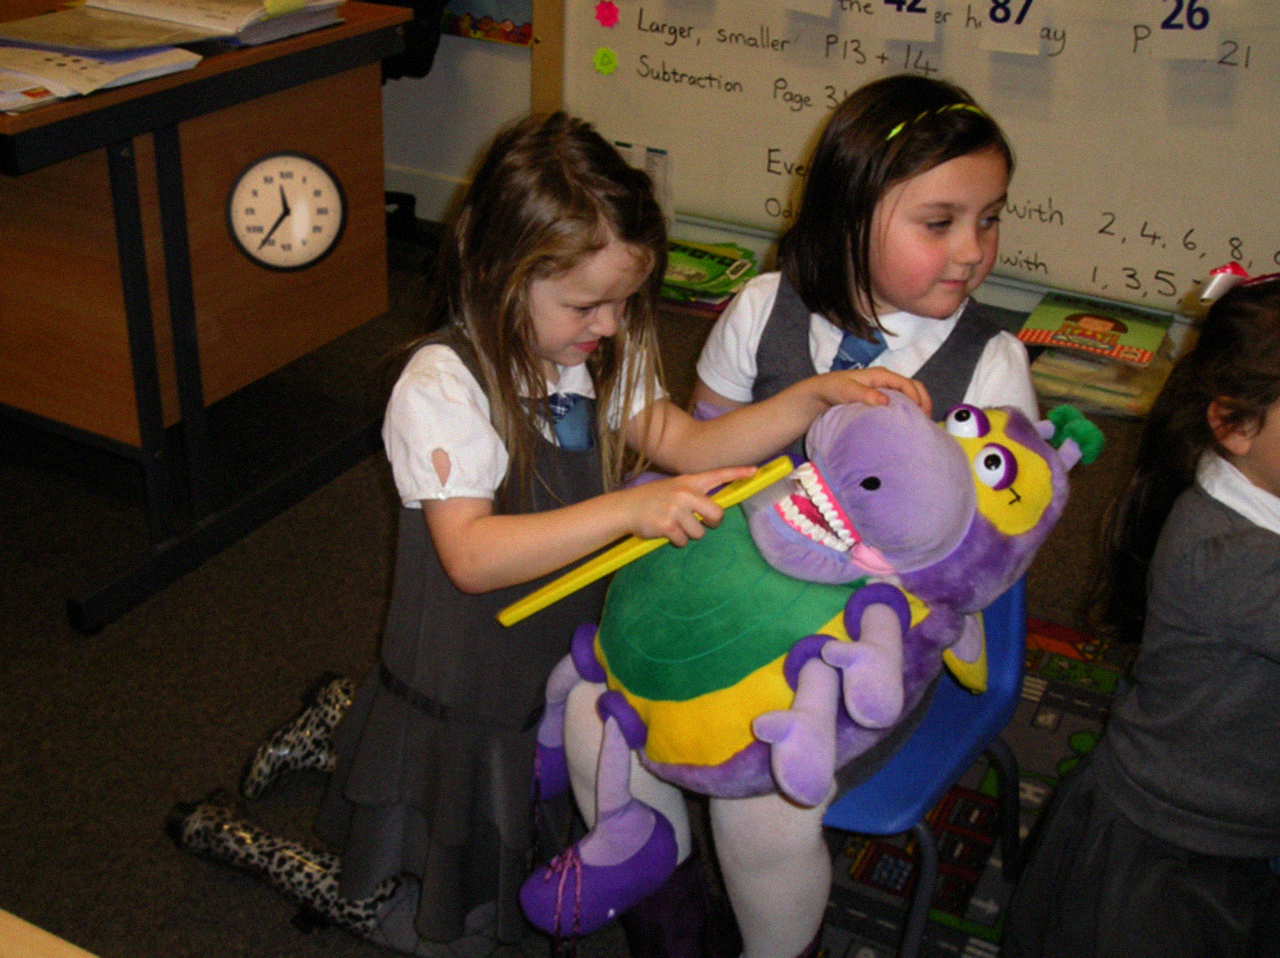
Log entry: 11:36
